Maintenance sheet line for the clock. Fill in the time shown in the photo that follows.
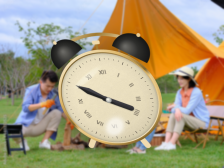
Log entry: 3:50
